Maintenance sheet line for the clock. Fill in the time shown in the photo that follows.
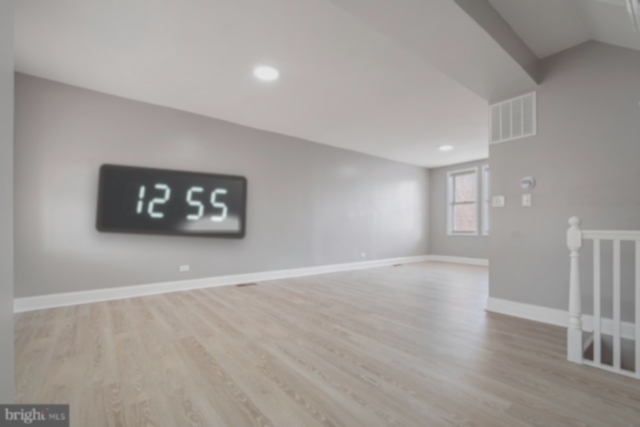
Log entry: 12:55
